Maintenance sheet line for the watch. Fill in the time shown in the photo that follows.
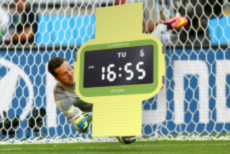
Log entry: 16:55
